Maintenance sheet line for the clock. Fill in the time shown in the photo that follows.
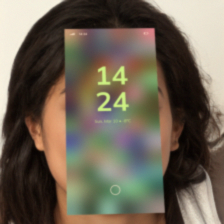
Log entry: 14:24
